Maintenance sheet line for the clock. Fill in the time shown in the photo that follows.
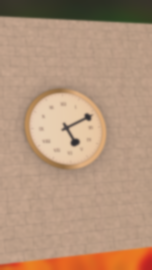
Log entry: 5:11
